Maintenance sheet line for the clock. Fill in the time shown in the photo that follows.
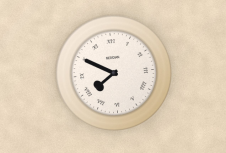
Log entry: 7:50
